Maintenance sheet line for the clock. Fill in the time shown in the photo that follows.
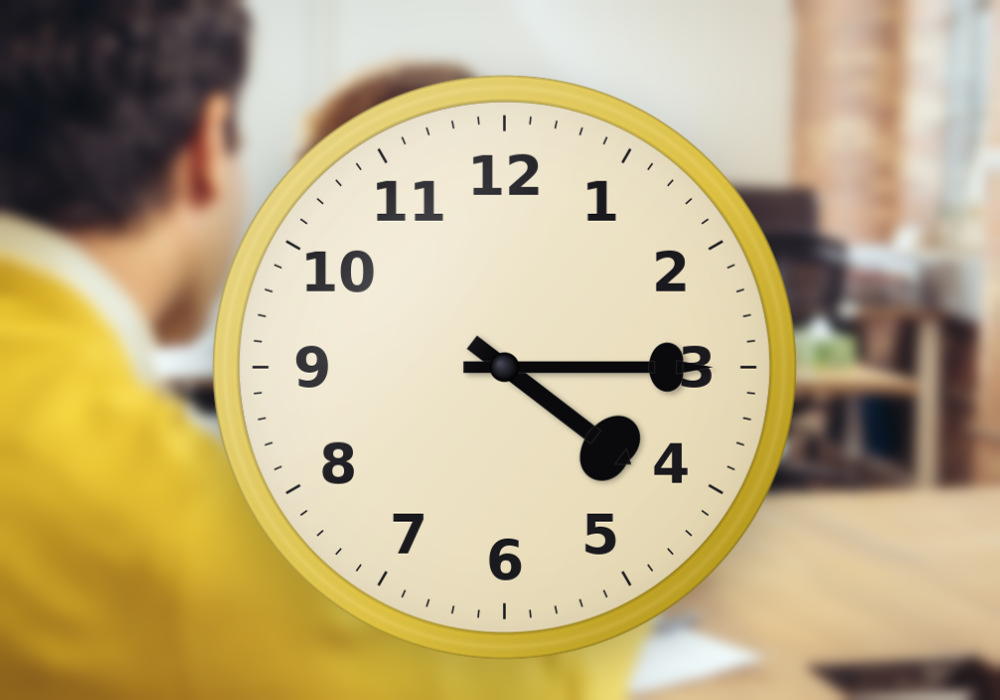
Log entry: 4:15
